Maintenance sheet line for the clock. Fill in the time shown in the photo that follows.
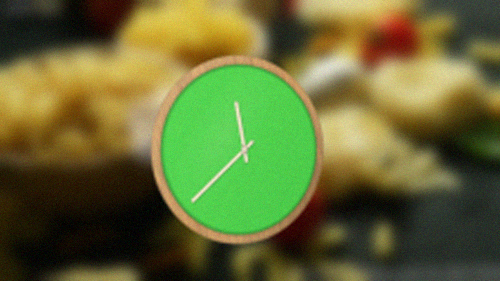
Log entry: 11:38
